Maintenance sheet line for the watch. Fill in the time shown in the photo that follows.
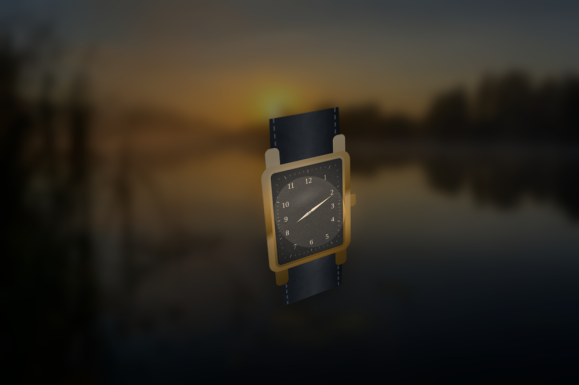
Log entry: 8:11
